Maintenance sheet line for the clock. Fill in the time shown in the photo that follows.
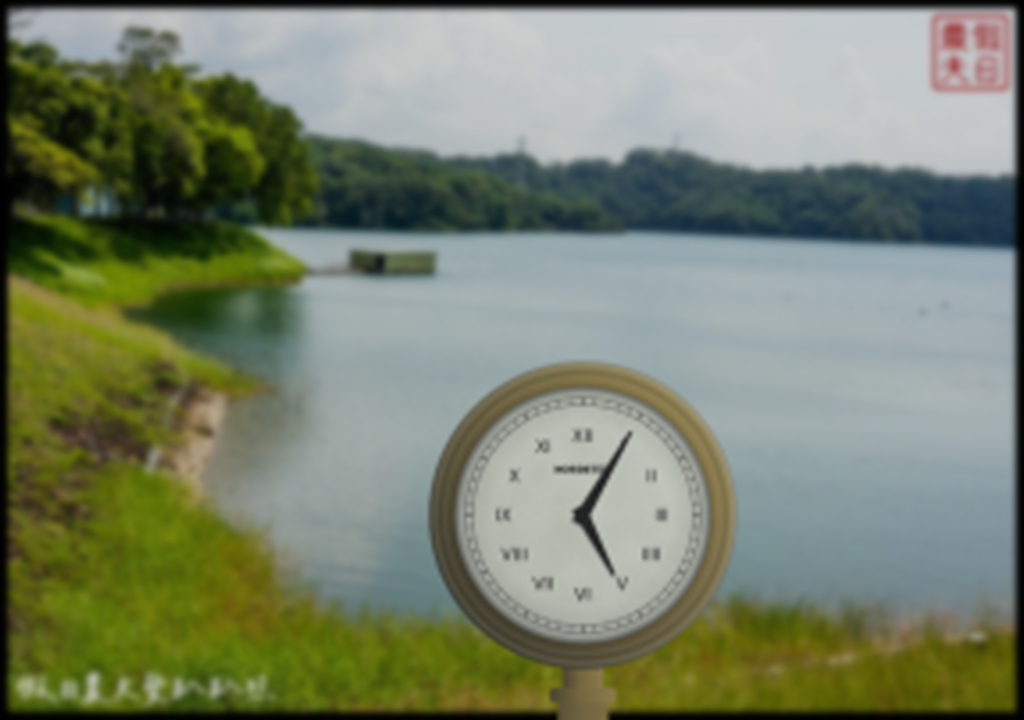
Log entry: 5:05
